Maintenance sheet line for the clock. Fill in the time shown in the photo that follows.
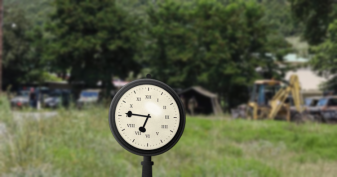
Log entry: 6:46
